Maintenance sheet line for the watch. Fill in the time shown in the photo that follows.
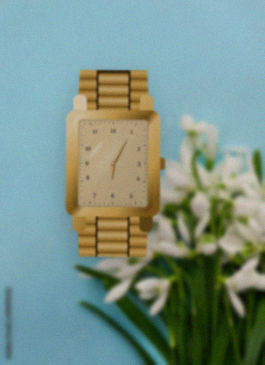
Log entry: 6:05
